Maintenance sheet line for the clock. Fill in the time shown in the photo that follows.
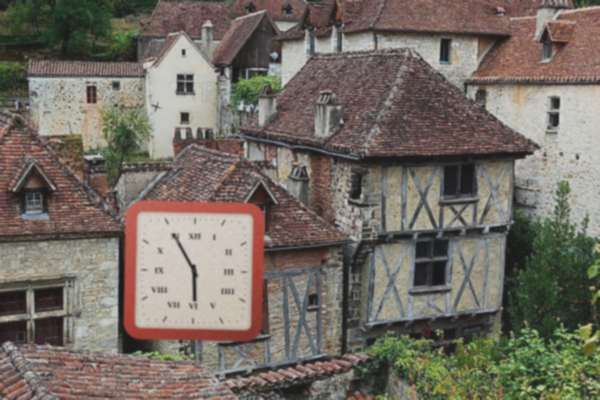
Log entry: 5:55
